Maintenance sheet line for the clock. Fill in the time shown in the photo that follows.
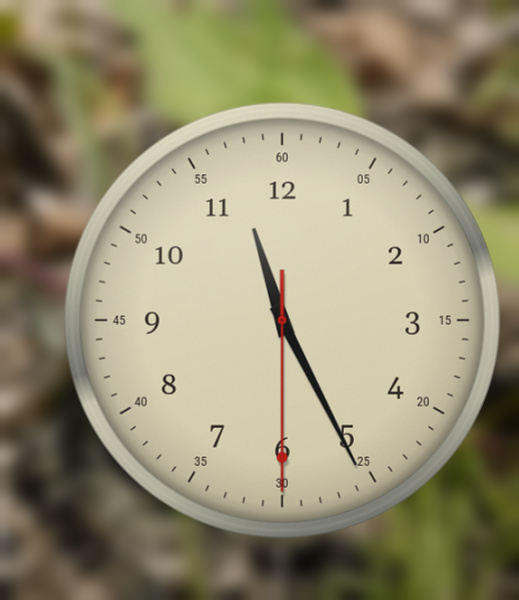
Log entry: 11:25:30
